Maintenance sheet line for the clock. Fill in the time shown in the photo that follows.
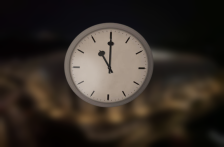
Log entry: 11:00
